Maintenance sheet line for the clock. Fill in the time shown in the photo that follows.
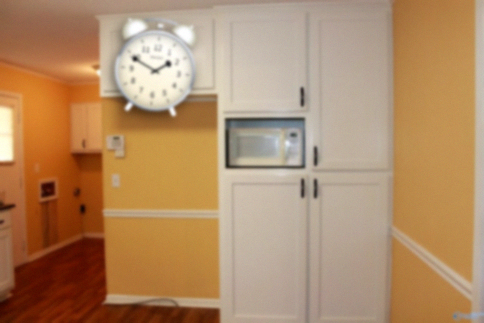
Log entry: 1:49
